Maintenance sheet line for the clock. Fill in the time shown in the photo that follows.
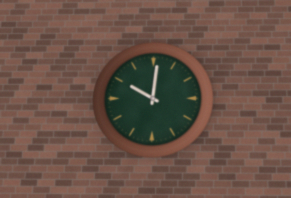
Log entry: 10:01
